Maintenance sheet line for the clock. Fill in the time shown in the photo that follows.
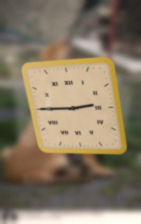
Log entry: 2:45
